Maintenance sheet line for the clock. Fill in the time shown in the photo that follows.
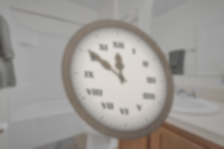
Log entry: 11:51
